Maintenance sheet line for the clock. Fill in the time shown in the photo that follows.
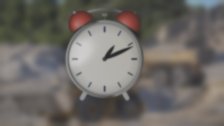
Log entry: 1:11
